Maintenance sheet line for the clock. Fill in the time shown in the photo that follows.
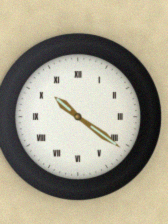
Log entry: 10:21
